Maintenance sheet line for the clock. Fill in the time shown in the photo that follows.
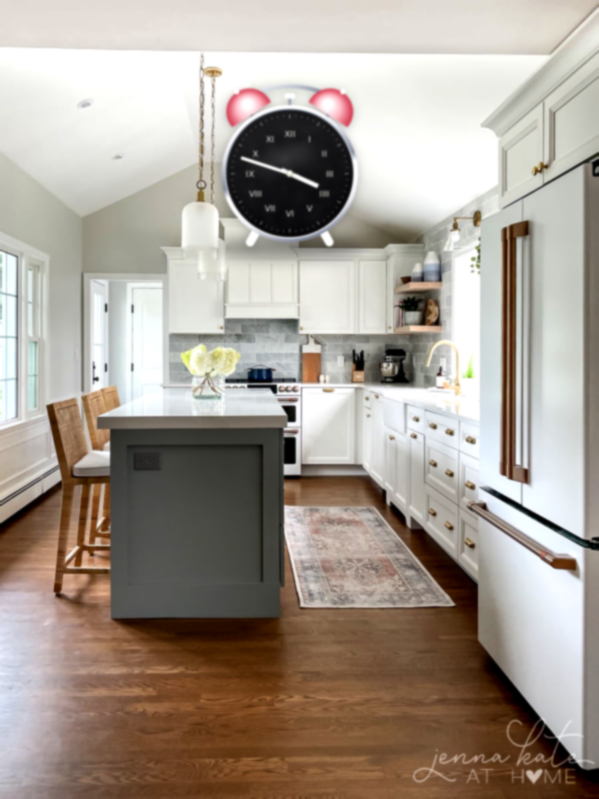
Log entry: 3:48
